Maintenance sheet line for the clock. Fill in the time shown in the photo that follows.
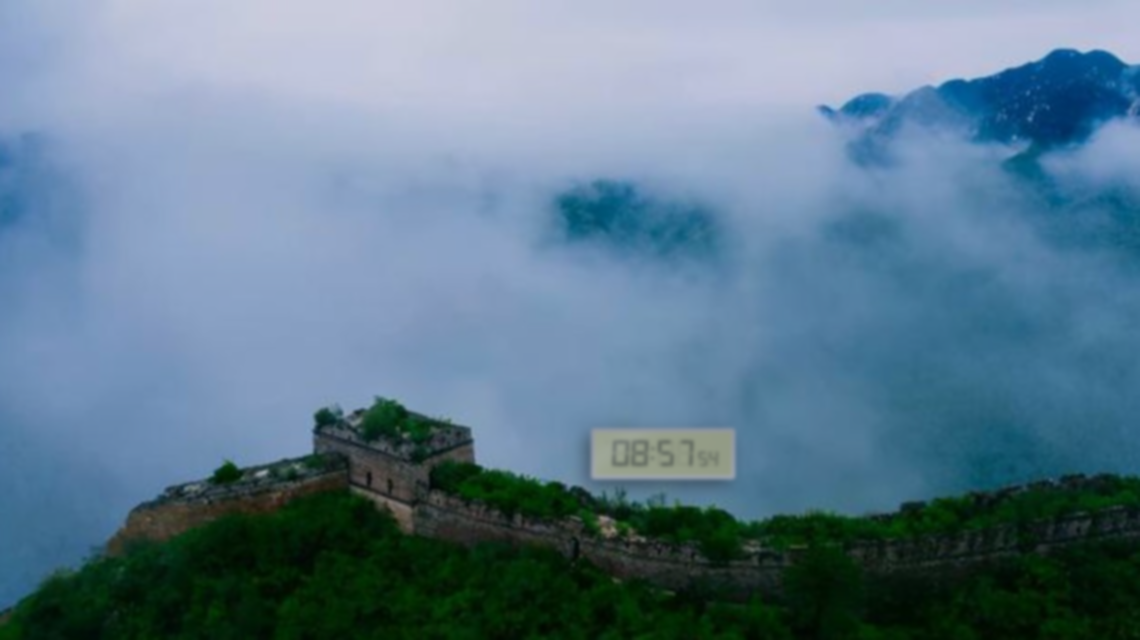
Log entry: 8:57
